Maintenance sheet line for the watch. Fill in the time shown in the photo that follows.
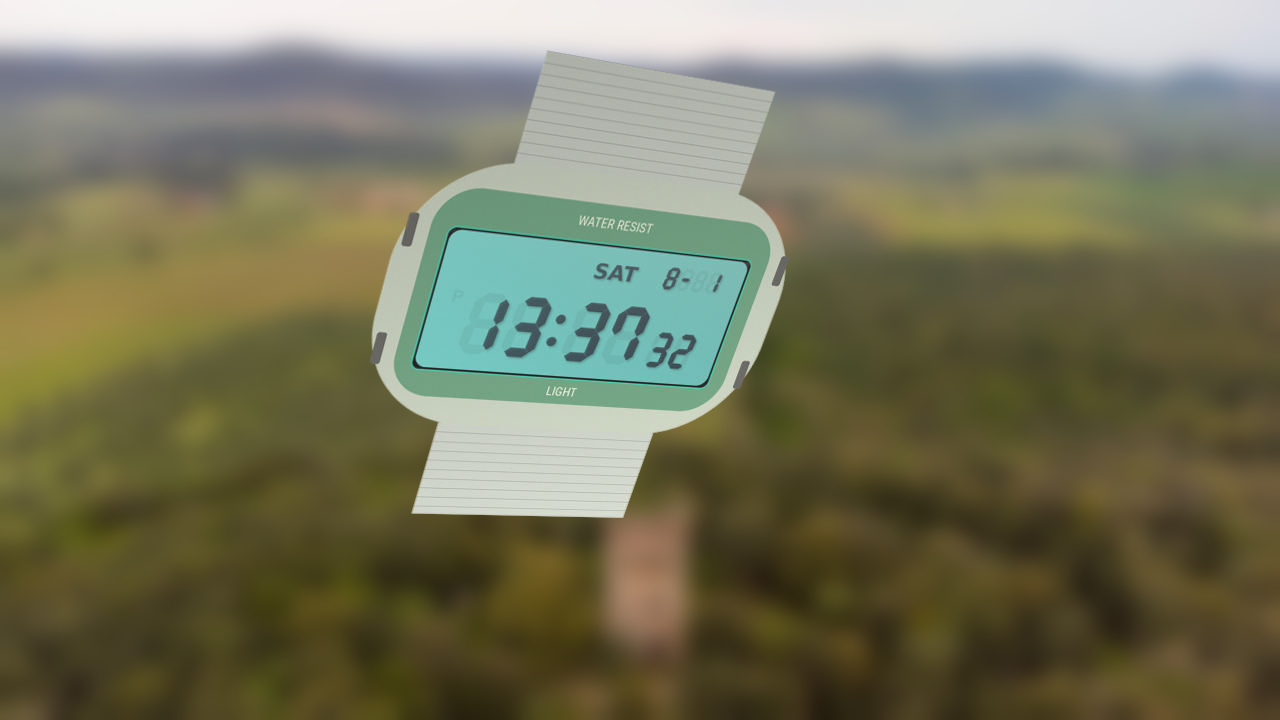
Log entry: 13:37:32
